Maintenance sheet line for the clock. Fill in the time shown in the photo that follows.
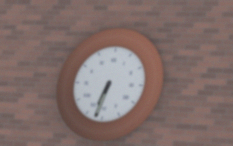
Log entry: 6:32
